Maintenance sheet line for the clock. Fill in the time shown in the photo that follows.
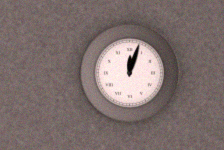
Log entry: 12:03
